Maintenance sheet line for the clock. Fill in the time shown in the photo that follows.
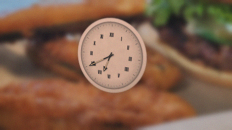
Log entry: 6:40
